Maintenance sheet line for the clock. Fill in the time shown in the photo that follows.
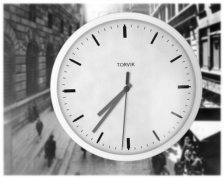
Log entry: 7:36:31
